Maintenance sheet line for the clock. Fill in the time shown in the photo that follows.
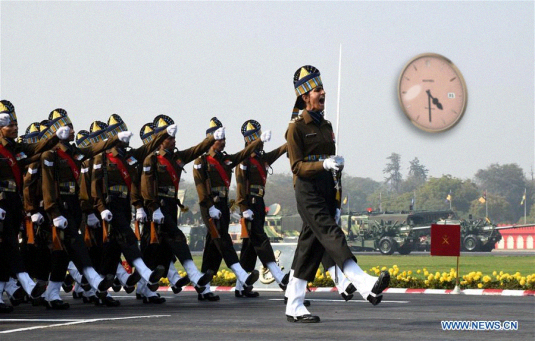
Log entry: 4:30
